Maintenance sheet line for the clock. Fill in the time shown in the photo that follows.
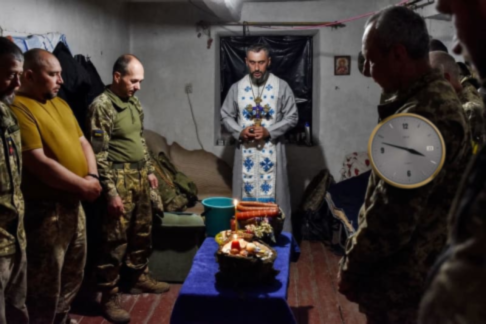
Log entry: 3:48
